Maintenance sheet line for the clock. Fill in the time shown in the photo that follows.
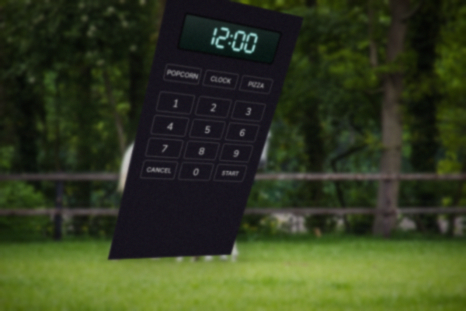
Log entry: 12:00
